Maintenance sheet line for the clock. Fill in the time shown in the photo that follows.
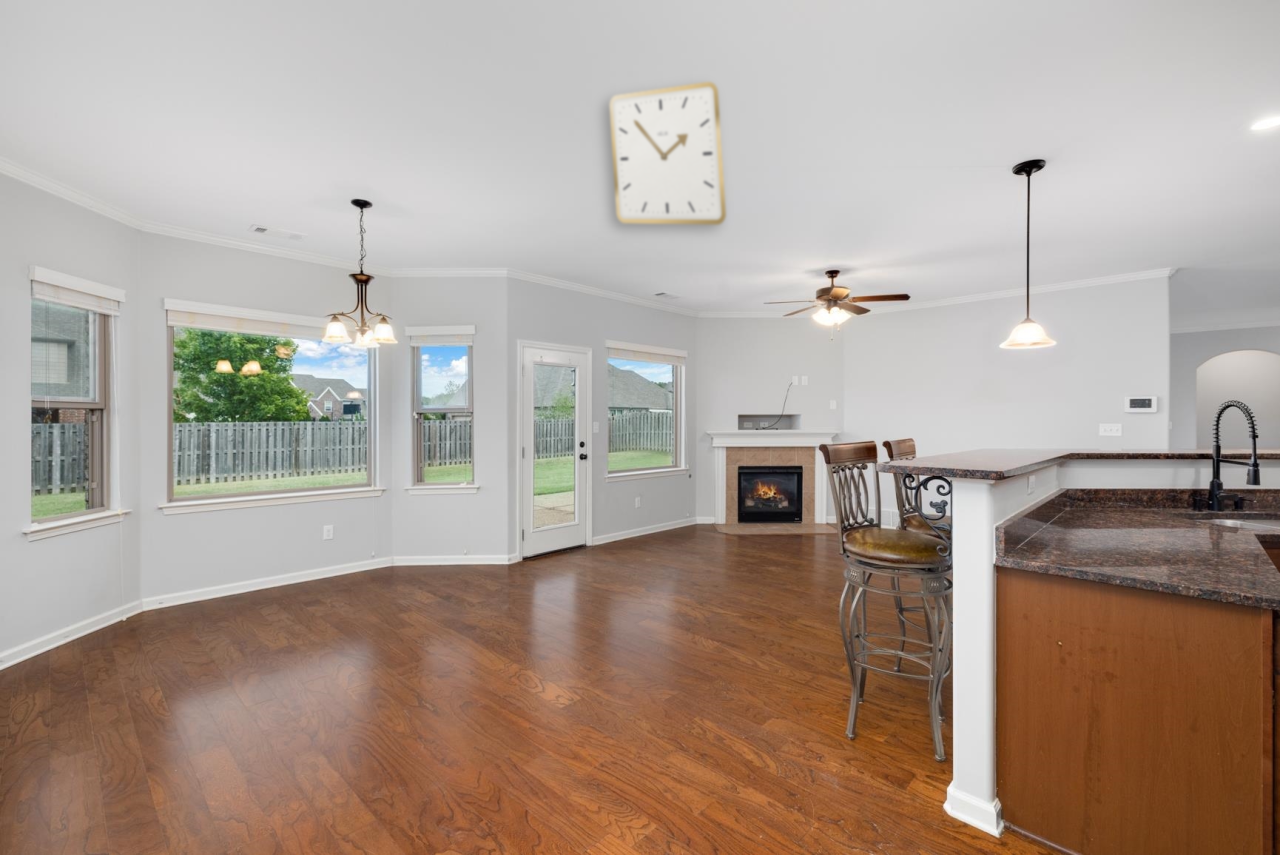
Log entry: 1:53
